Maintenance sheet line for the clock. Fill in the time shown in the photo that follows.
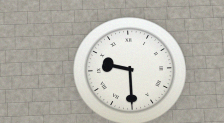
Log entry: 9:30
